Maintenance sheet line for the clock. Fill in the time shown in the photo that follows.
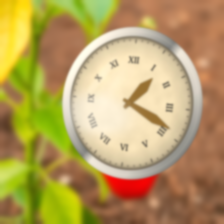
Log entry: 1:19
